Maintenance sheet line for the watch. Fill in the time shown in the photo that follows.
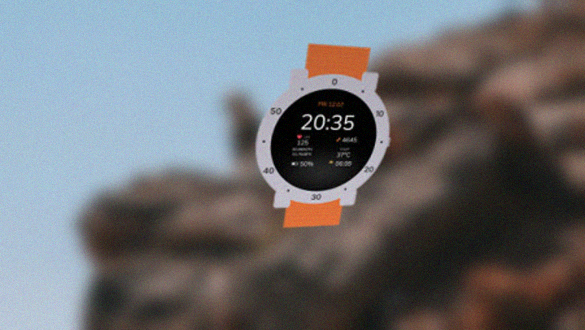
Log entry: 20:35
